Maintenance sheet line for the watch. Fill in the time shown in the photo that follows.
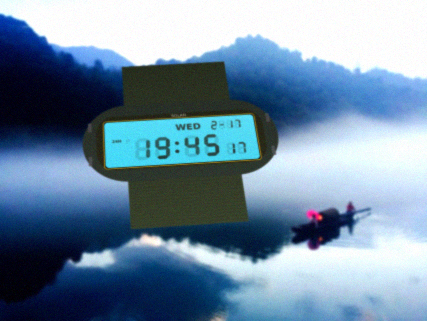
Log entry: 19:45:17
